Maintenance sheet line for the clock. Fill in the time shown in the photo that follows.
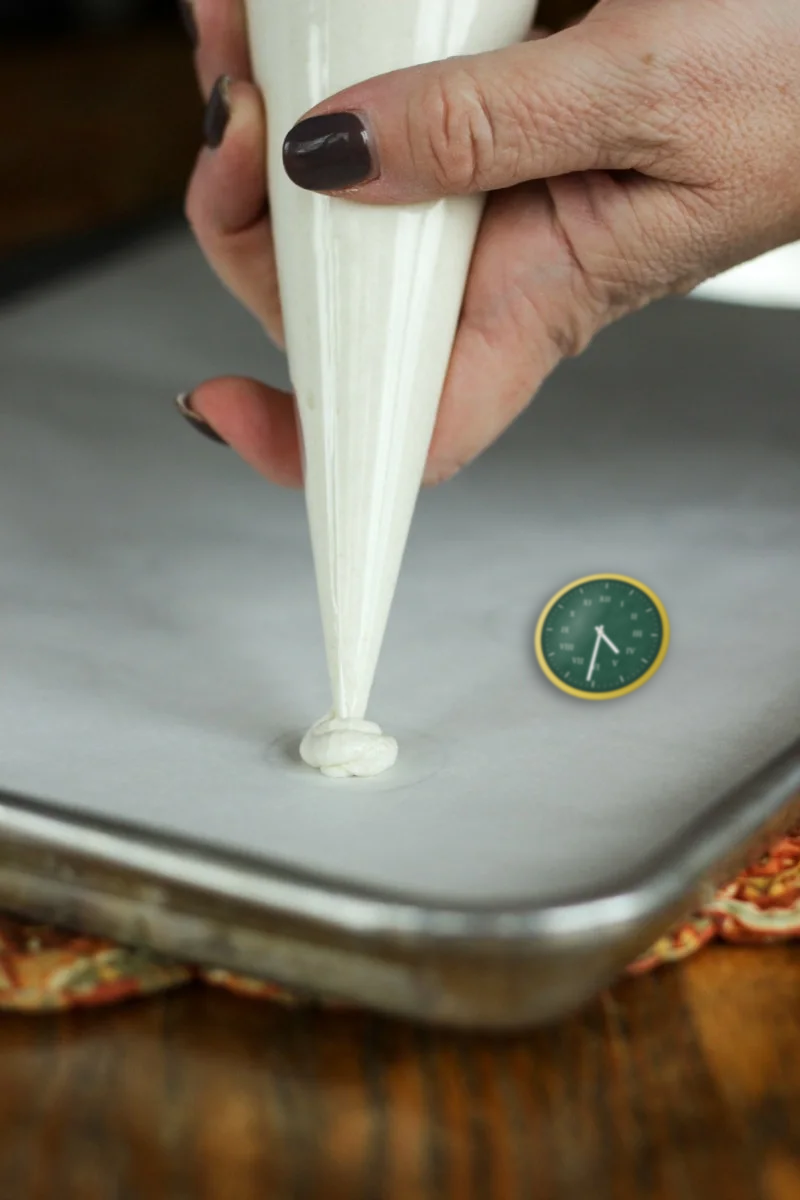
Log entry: 4:31
